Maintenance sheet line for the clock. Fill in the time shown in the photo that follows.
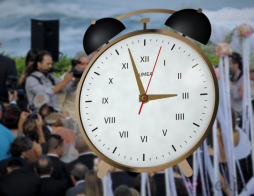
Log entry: 2:57:03
